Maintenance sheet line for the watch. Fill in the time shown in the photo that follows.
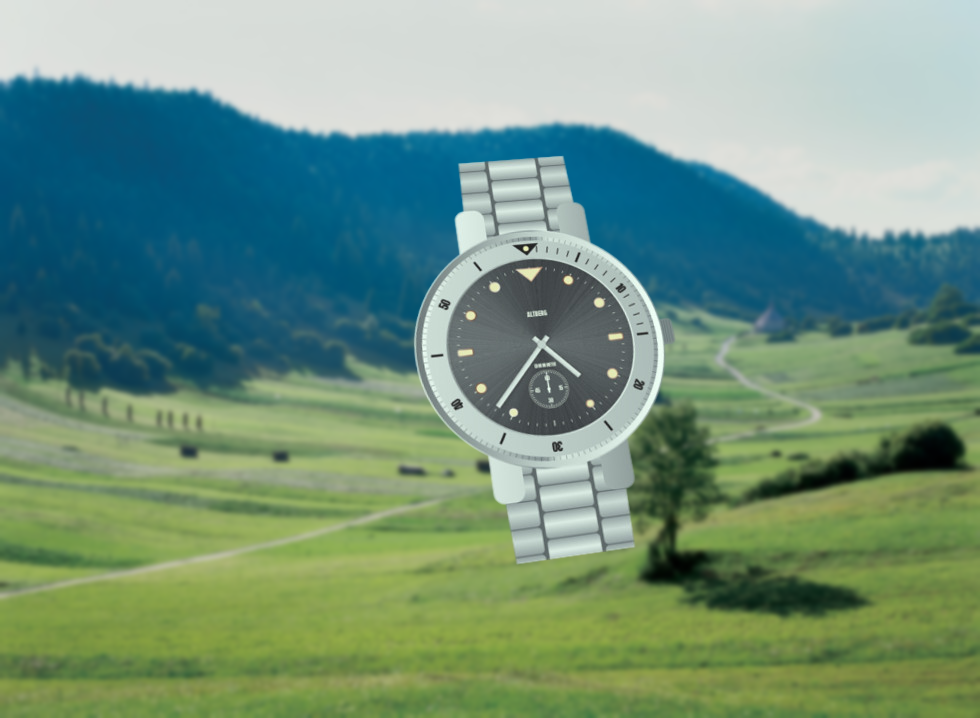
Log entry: 4:37
